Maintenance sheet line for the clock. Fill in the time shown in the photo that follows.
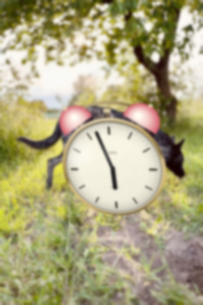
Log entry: 5:57
